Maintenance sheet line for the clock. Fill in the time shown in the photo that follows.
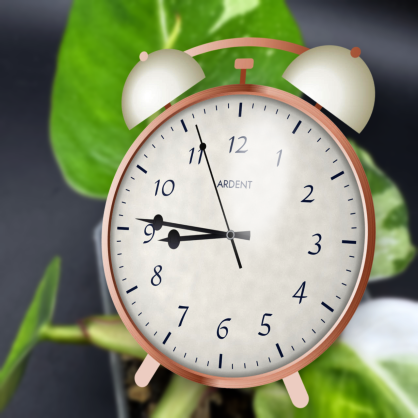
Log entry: 8:45:56
